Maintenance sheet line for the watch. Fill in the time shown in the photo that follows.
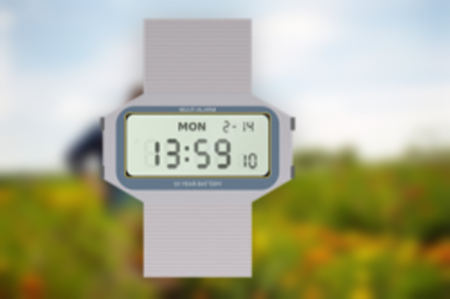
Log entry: 13:59:10
